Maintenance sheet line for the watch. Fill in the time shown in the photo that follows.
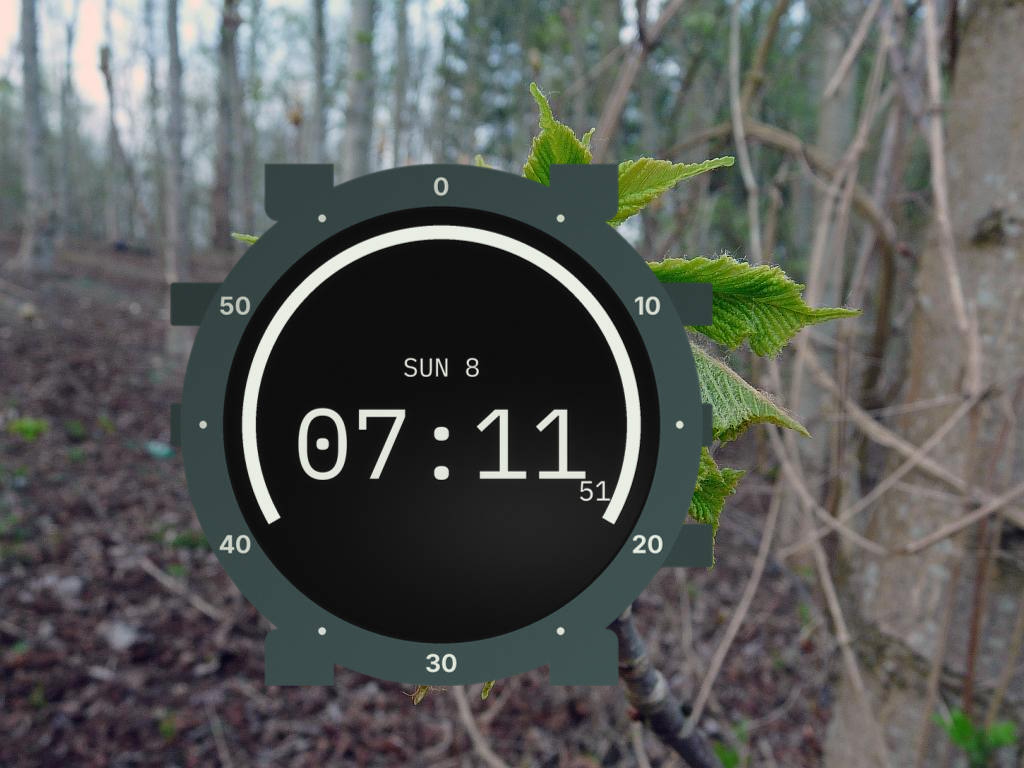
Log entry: 7:11:51
